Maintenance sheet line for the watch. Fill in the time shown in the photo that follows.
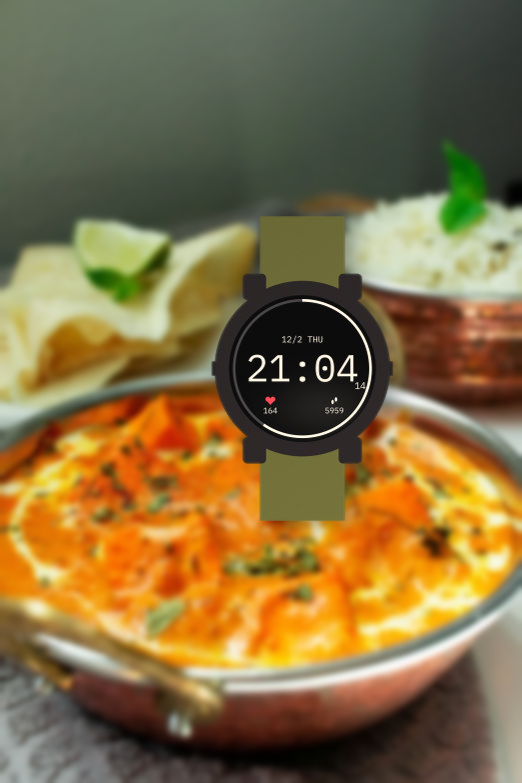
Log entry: 21:04:14
